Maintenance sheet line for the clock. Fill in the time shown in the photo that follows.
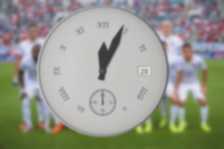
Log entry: 12:04
